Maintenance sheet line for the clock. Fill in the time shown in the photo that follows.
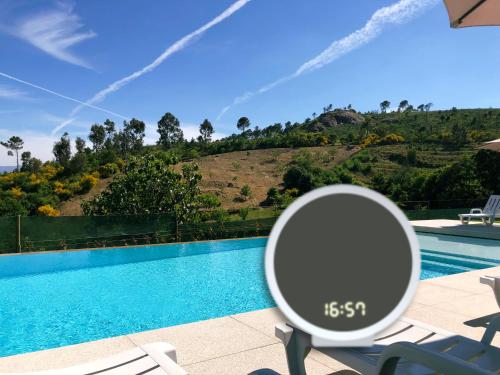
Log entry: 16:57
